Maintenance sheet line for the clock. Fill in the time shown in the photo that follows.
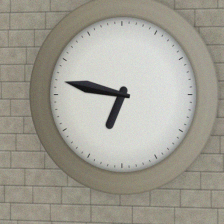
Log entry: 6:47
